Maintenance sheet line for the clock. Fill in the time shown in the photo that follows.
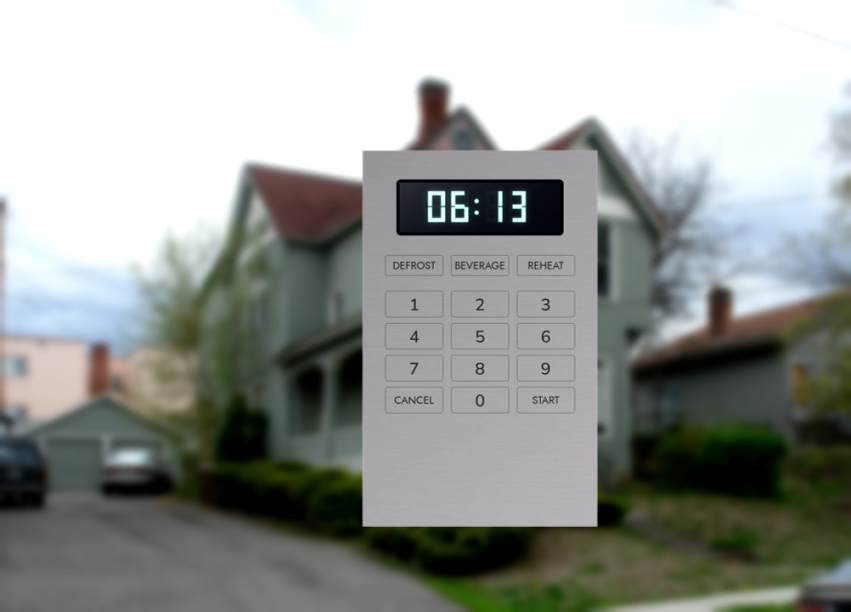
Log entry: 6:13
